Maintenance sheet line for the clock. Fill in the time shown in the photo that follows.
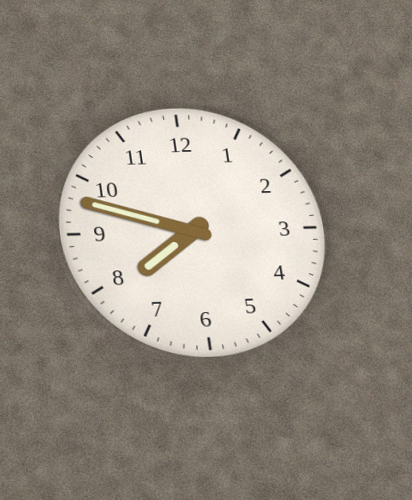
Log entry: 7:48
